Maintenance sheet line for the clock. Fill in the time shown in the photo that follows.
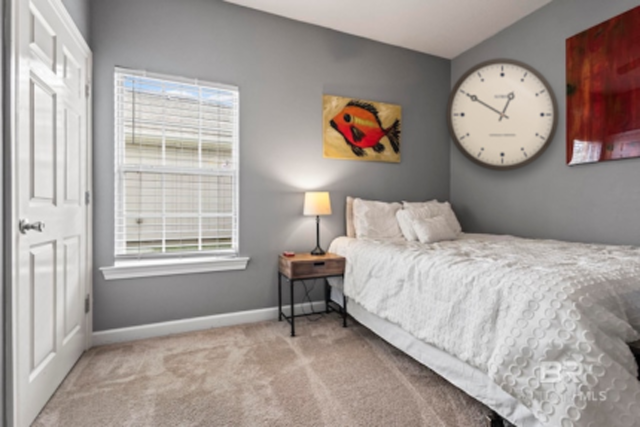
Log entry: 12:50
